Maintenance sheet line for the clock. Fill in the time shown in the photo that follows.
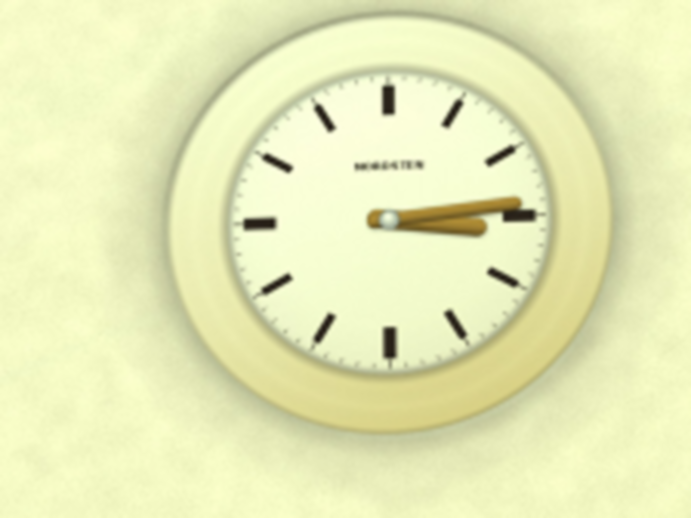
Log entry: 3:14
